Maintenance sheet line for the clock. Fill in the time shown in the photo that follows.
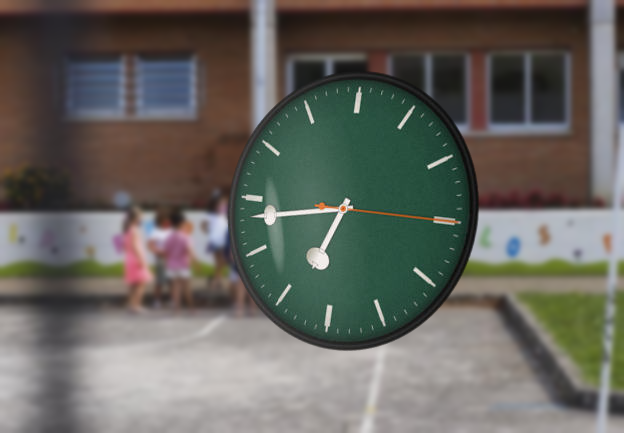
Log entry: 6:43:15
